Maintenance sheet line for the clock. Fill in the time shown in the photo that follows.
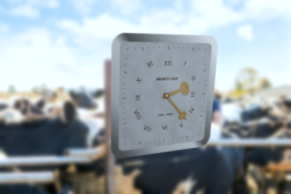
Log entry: 2:23
